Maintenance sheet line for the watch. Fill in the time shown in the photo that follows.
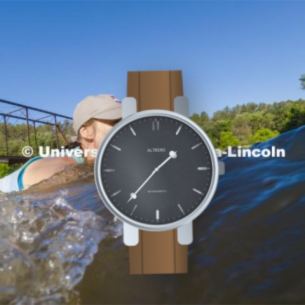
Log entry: 1:37
